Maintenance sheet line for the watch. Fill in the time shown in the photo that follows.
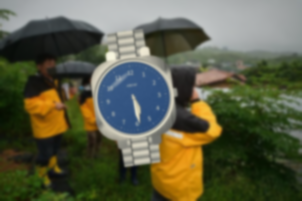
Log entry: 5:29
